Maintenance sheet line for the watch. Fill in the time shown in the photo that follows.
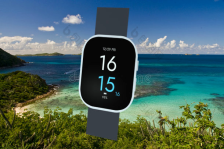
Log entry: 16:15
